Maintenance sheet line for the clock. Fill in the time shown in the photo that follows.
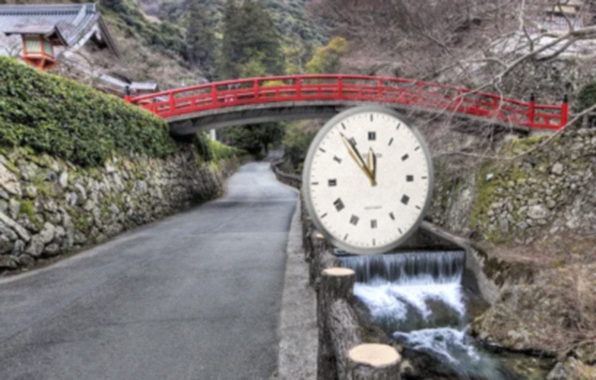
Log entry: 11:54
